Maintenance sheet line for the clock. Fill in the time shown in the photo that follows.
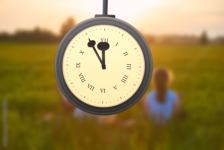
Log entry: 11:55
